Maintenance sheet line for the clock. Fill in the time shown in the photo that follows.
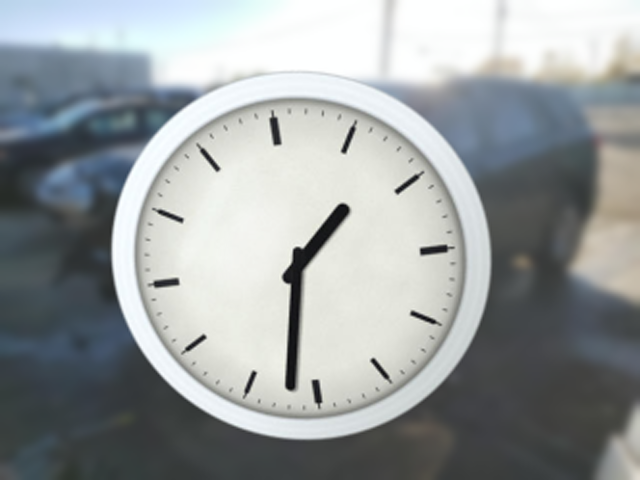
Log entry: 1:32
